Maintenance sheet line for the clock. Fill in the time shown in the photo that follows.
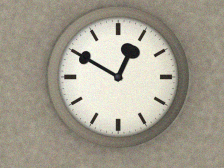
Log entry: 12:50
